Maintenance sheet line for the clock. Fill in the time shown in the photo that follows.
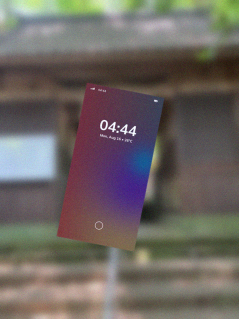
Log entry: 4:44
